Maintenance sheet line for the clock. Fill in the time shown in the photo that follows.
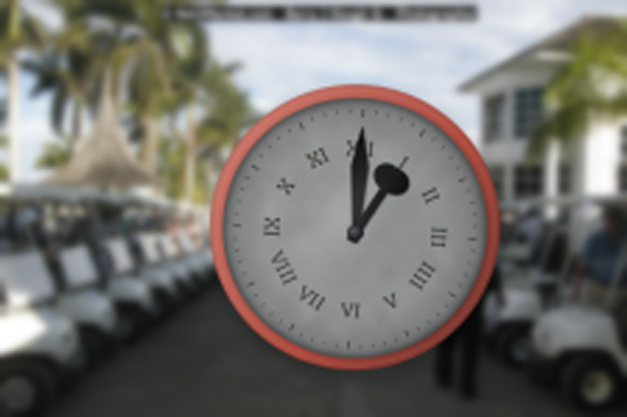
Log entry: 1:00
